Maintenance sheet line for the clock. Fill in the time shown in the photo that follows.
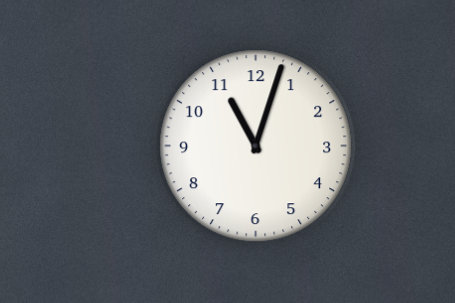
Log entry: 11:03
